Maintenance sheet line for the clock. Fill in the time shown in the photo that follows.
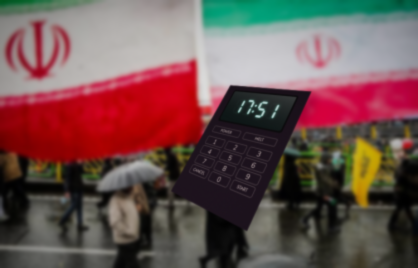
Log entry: 17:51
